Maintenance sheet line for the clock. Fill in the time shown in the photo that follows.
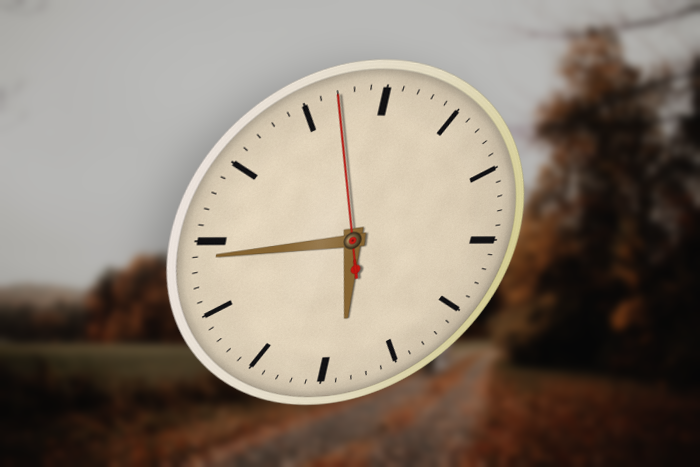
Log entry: 5:43:57
